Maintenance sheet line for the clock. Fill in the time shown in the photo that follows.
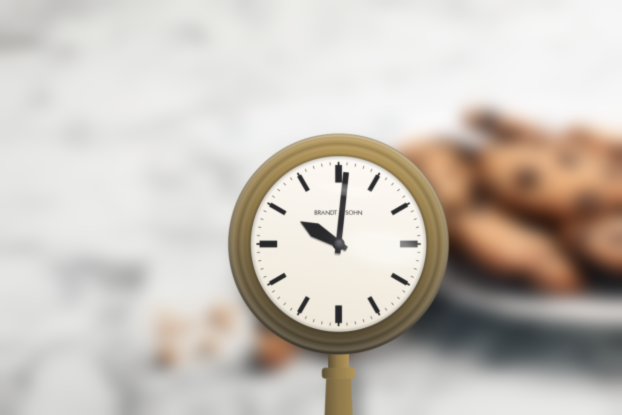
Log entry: 10:01
